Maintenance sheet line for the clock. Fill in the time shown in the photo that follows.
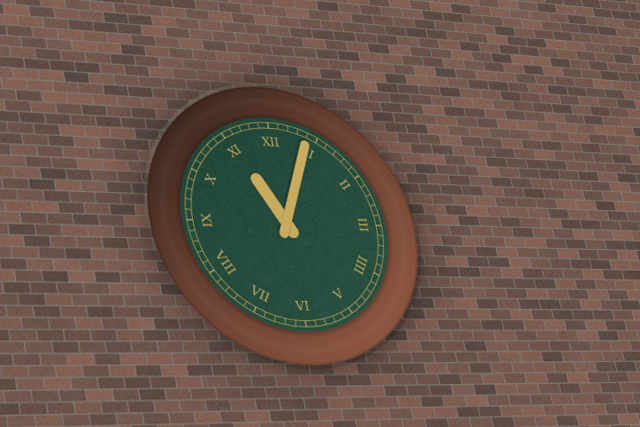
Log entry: 11:04
